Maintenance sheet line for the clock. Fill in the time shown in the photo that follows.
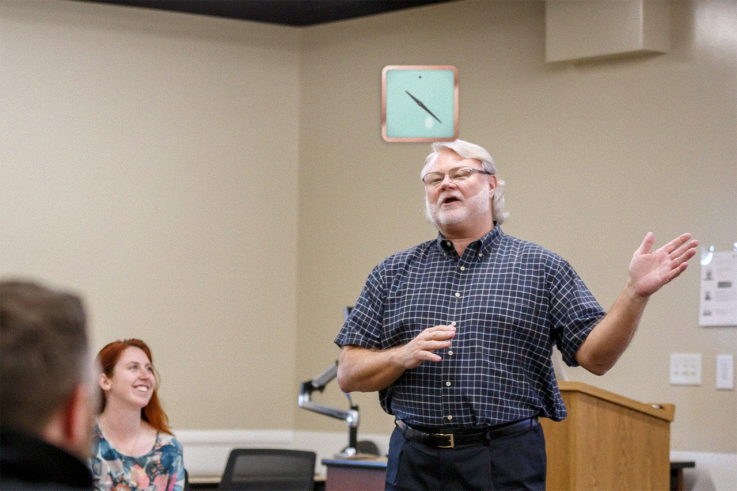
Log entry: 10:22
